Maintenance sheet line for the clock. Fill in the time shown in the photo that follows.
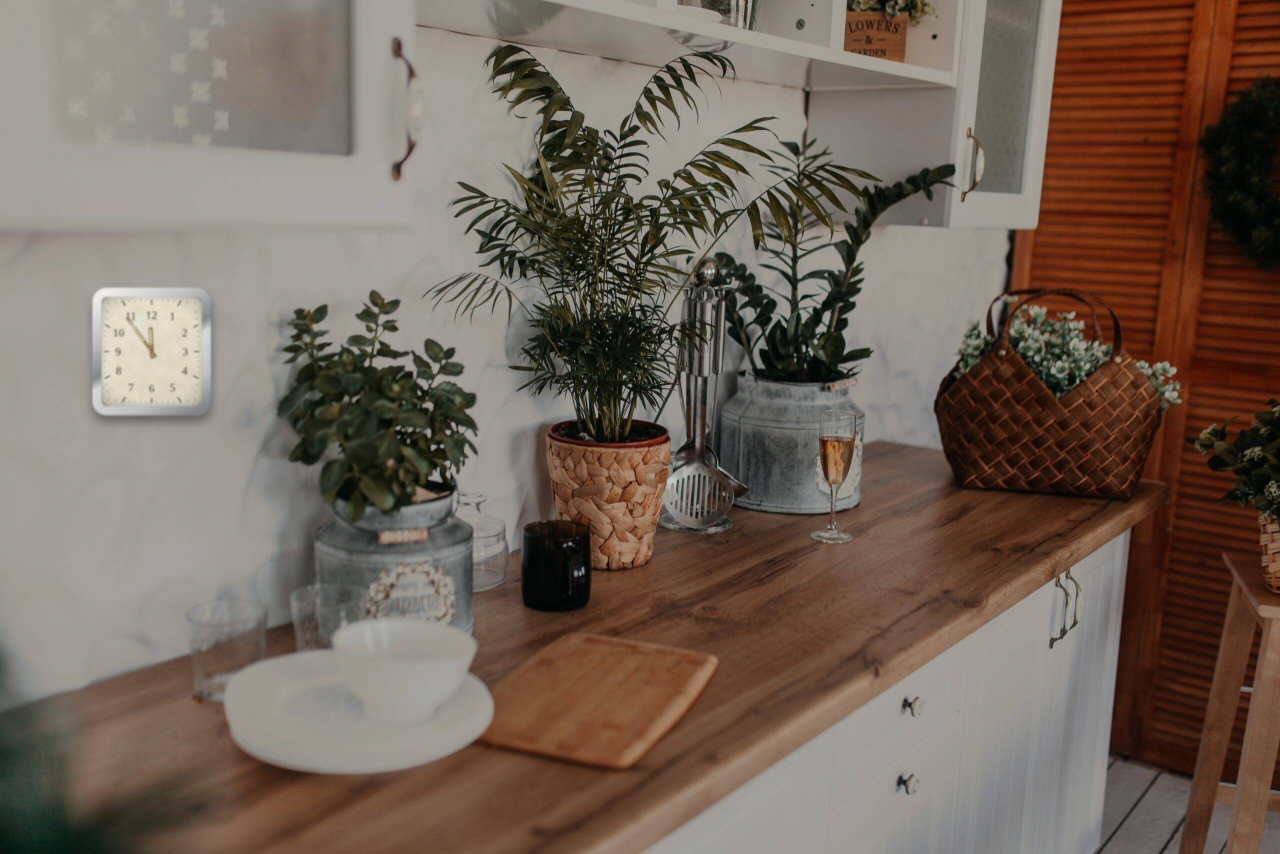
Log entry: 11:54
